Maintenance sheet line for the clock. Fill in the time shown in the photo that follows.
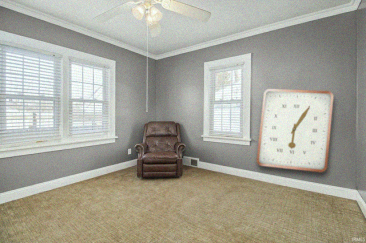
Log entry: 6:05
